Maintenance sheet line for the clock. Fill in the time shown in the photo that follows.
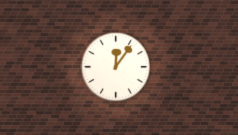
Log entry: 12:06
